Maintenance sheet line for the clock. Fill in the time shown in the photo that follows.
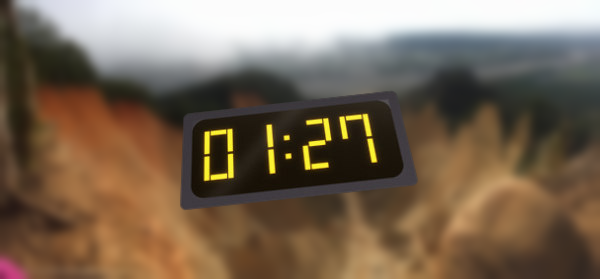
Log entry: 1:27
